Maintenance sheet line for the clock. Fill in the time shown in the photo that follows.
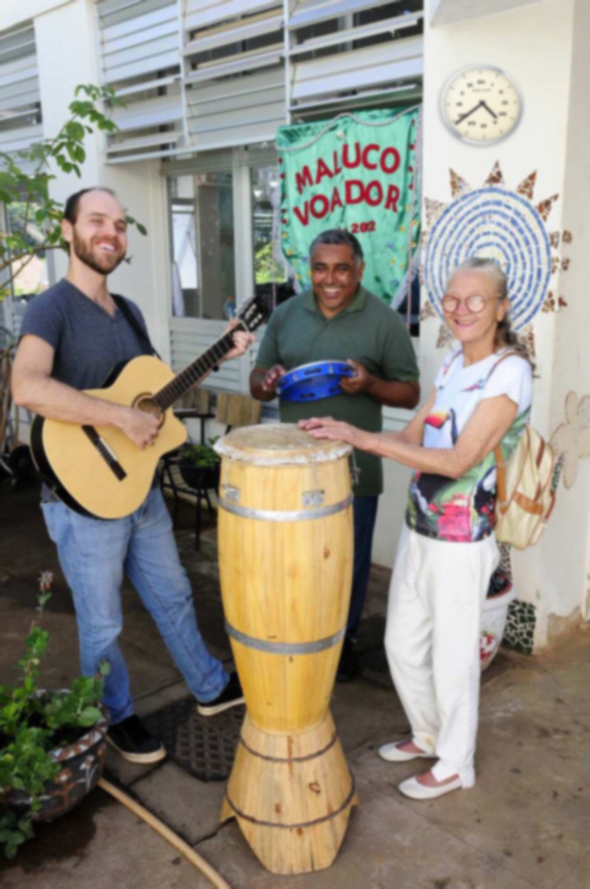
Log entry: 4:39
